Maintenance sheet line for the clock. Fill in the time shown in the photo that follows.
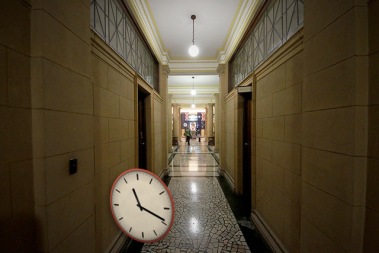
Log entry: 11:19
